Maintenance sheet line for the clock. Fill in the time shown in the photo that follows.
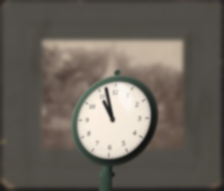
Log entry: 10:57
